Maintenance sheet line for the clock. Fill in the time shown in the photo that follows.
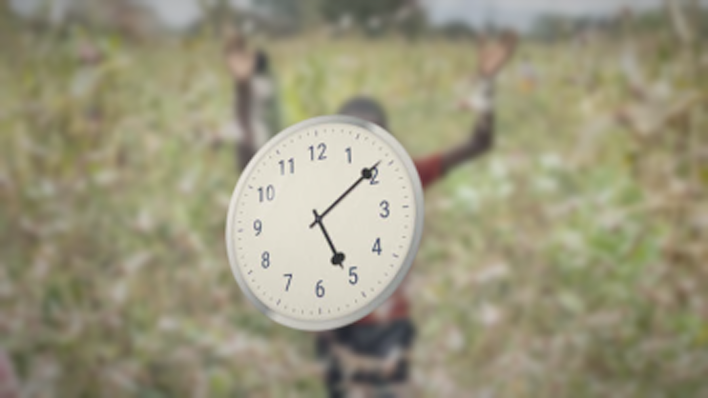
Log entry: 5:09
